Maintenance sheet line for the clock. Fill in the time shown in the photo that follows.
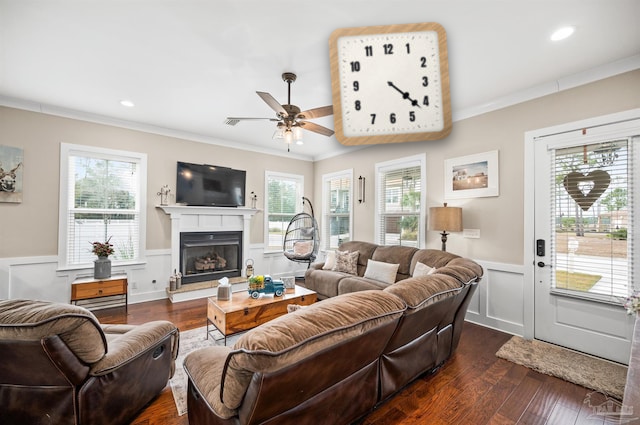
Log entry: 4:22
